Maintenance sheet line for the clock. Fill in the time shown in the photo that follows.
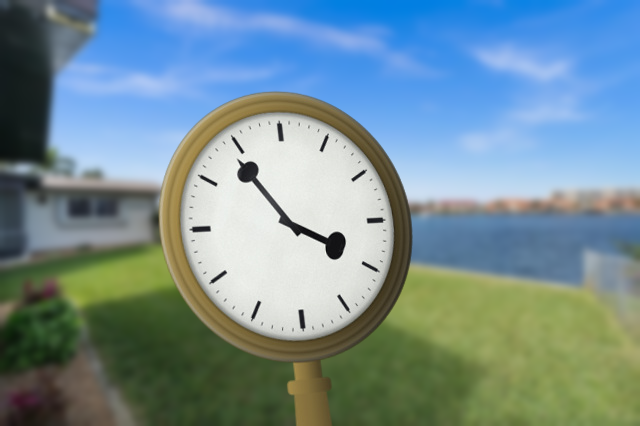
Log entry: 3:54
